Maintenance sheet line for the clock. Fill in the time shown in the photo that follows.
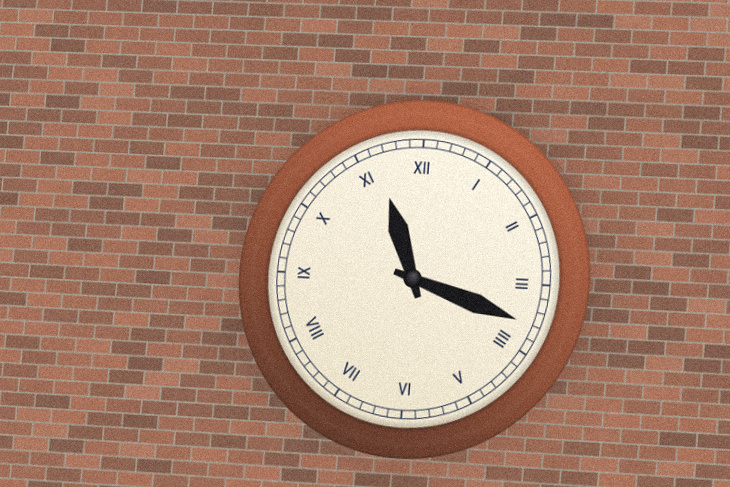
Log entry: 11:18
